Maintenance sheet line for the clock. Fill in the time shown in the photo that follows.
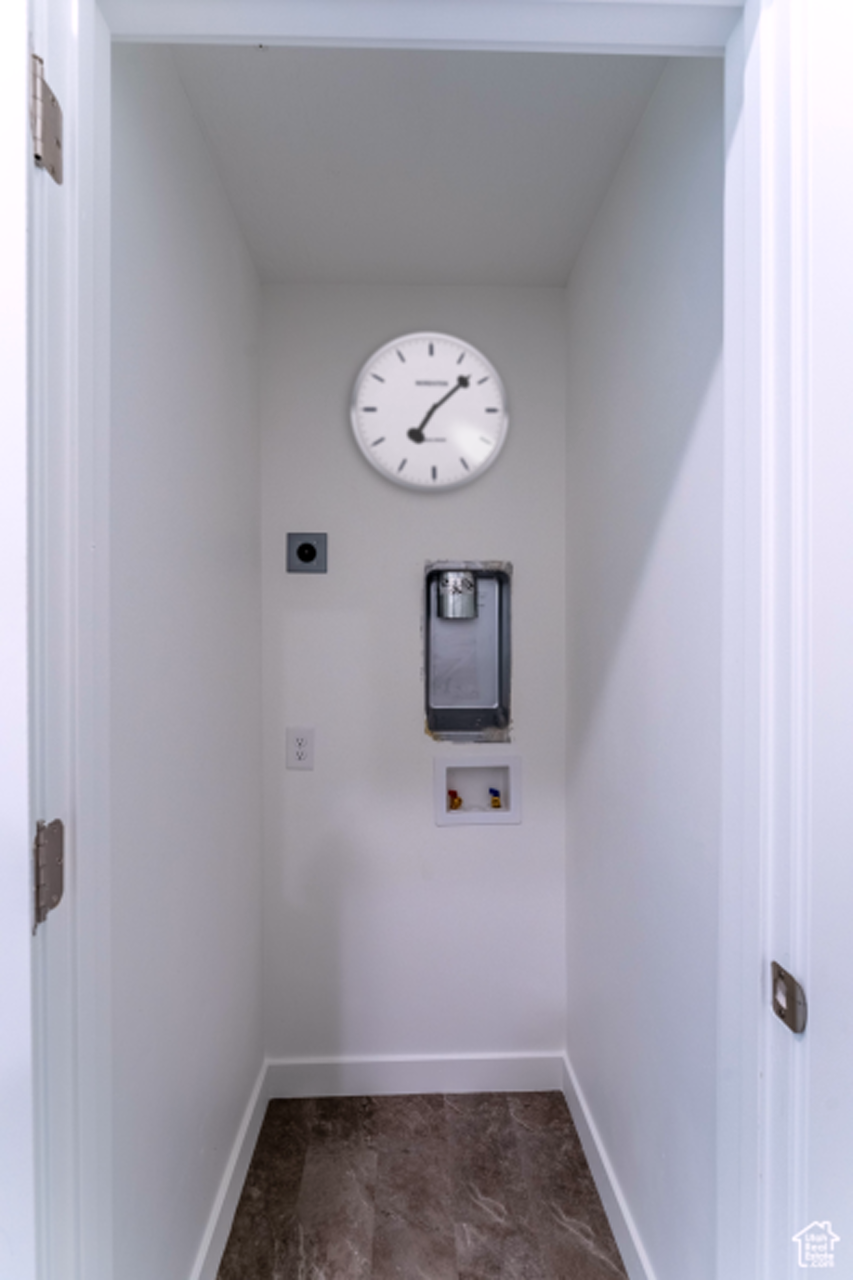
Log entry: 7:08
